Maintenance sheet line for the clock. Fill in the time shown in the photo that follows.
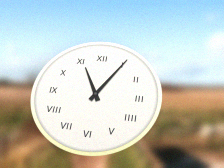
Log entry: 11:05
